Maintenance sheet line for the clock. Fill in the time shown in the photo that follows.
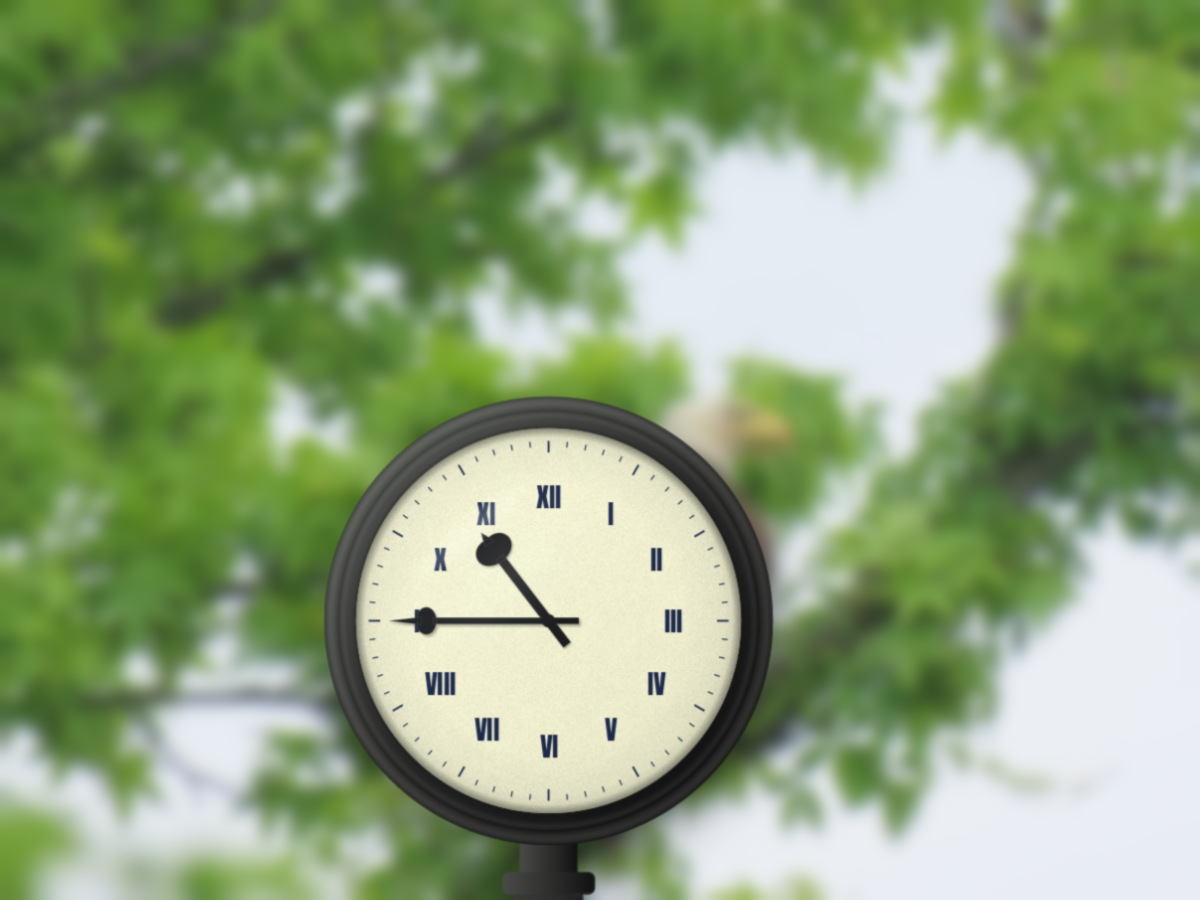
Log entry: 10:45
